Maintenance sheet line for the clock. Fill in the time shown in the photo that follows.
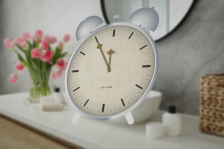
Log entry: 11:55
